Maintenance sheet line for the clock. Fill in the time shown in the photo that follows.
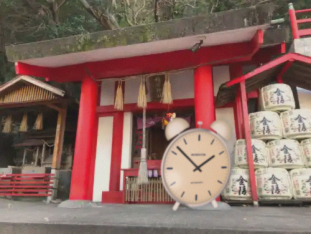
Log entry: 1:52
